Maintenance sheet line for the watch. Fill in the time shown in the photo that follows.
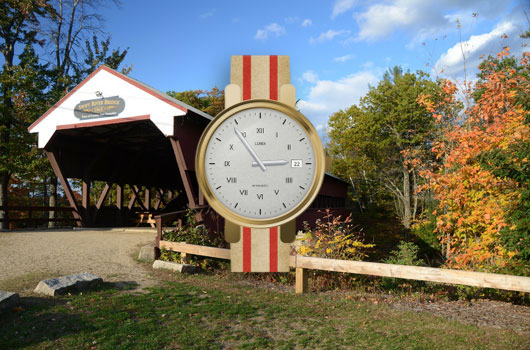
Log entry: 2:54
